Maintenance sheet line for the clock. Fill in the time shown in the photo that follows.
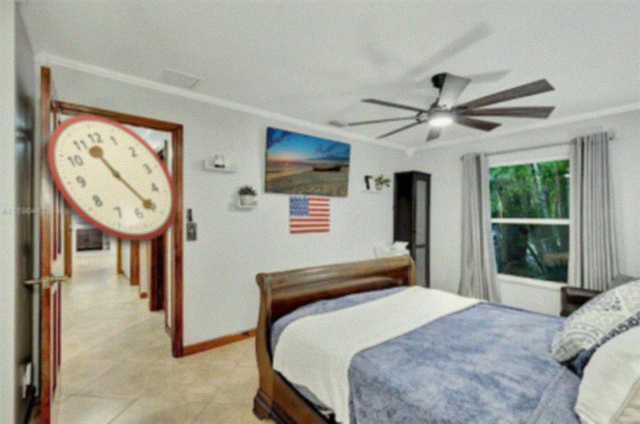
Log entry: 11:26
